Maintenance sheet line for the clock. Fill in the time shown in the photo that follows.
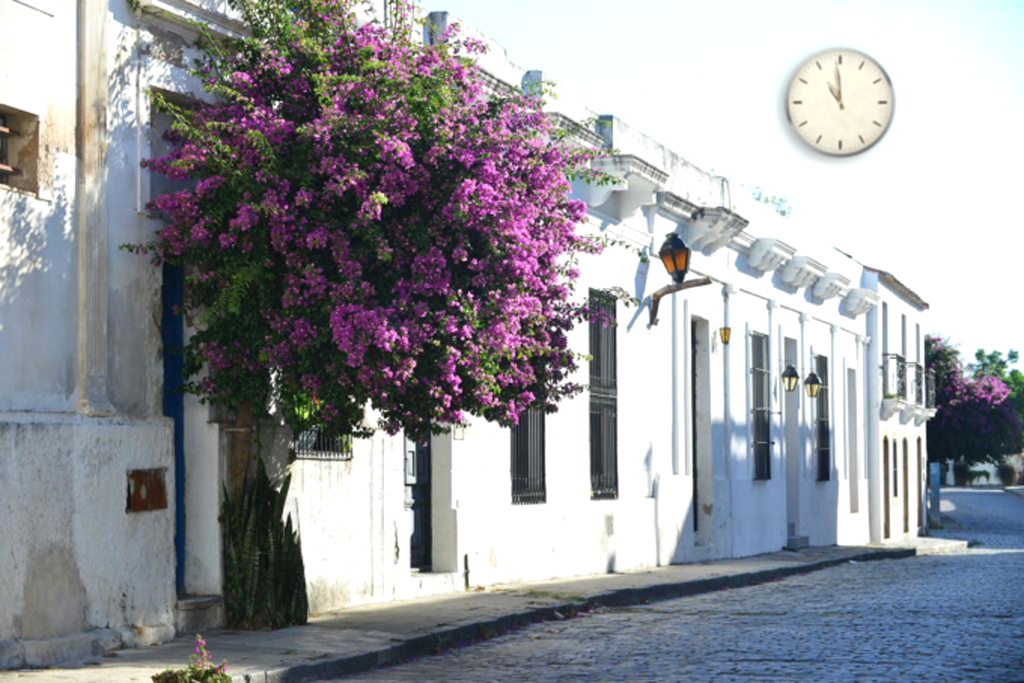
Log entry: 10:59
